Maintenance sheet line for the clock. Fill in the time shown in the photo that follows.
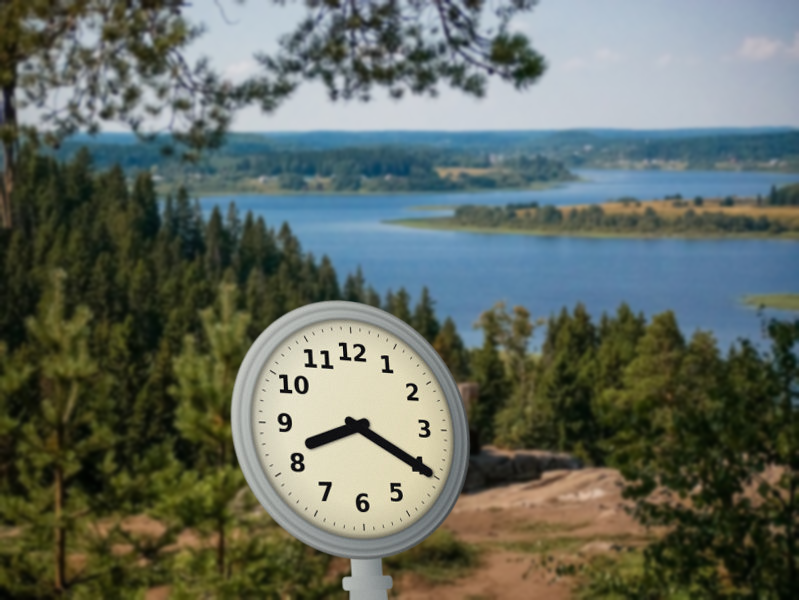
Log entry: 8:20
